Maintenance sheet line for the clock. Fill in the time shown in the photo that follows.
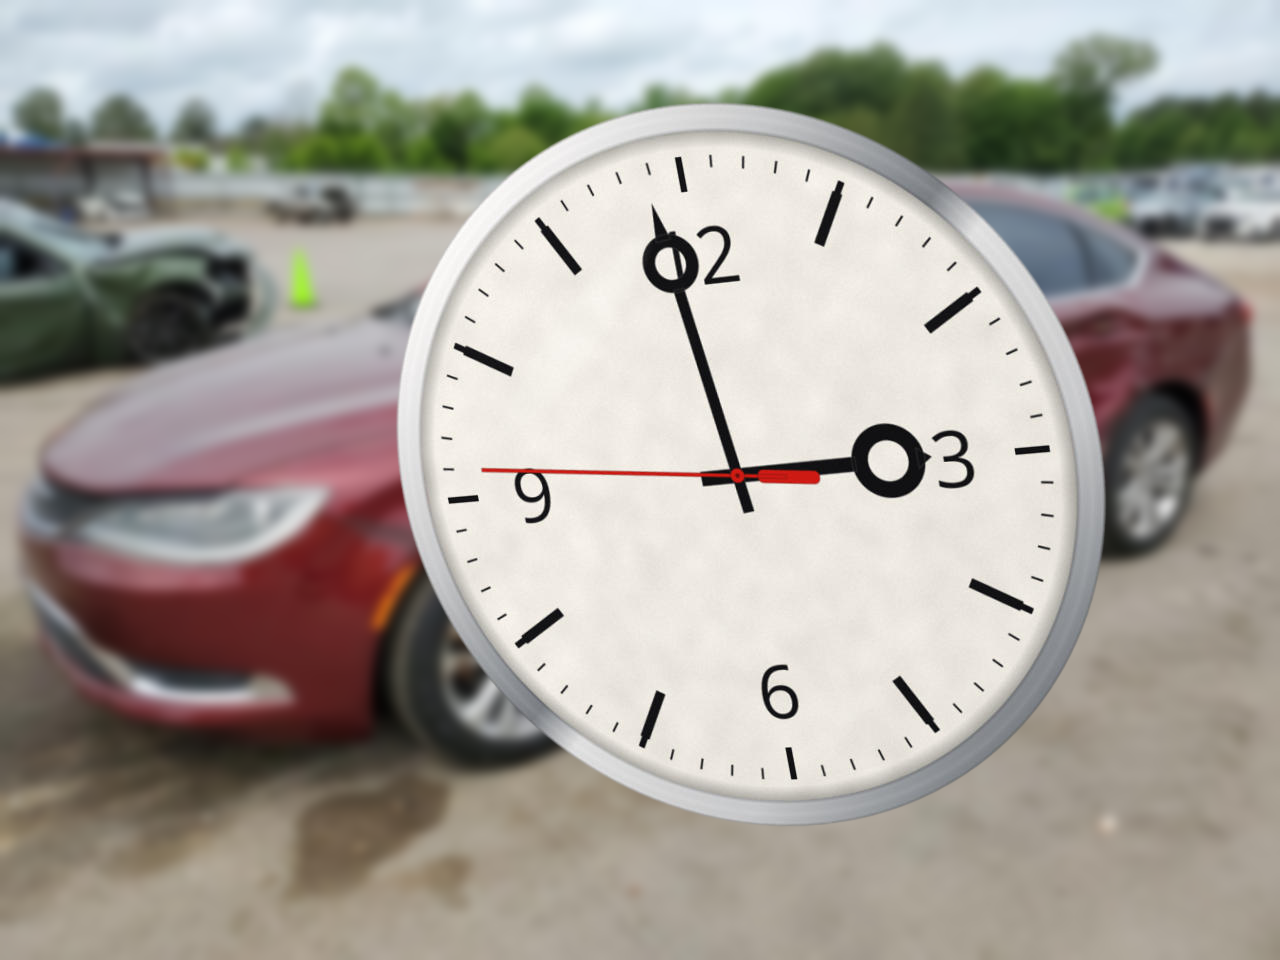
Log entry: 2:58:46
